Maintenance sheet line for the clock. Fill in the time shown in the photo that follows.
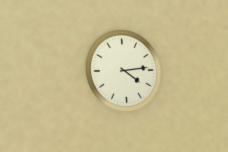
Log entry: 4:14
